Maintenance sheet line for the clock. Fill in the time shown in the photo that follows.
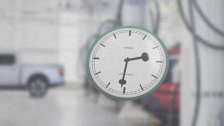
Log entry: 2:31
